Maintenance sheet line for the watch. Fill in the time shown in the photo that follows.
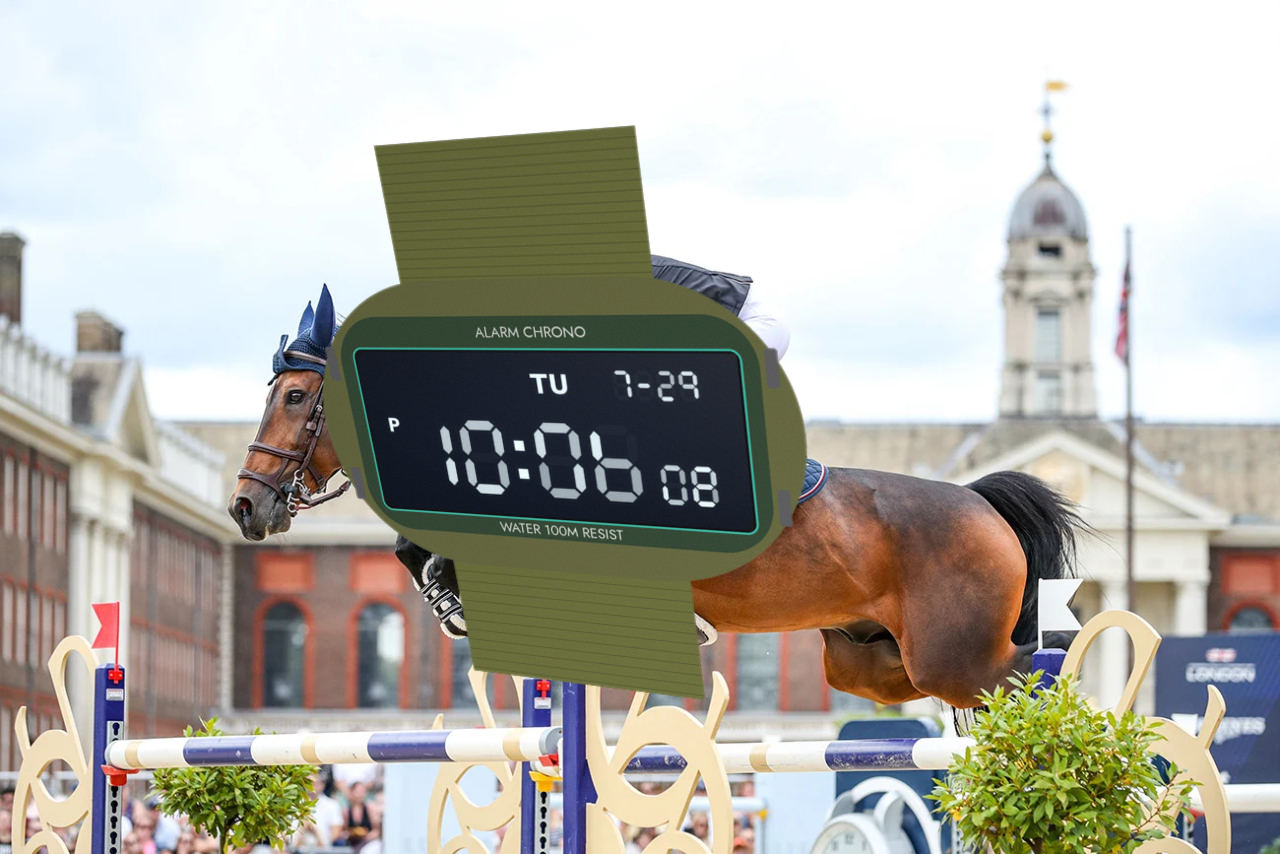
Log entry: 10:06:08
